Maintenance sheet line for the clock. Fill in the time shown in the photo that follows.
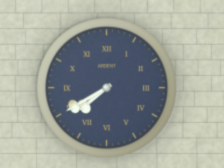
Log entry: 7:40
